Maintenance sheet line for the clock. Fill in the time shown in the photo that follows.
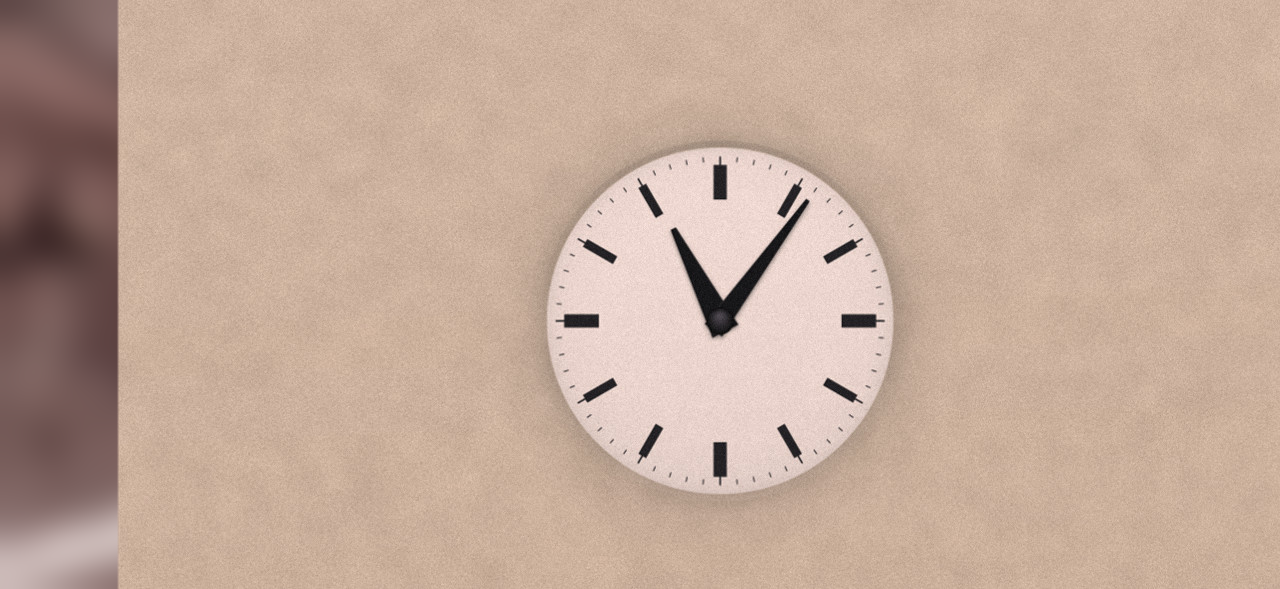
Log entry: 11:06
